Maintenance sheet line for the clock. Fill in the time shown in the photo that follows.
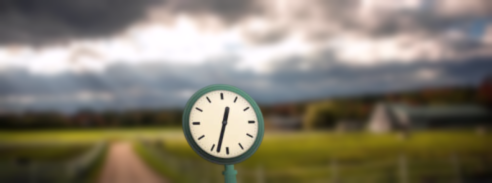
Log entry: 12:33
